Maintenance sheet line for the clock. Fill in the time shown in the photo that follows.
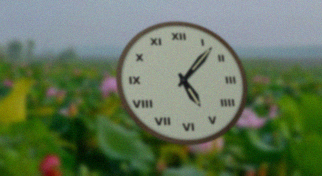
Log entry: 5:07
